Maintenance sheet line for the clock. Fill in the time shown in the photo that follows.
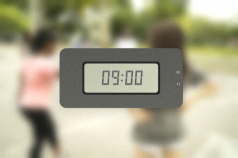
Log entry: 9:00
